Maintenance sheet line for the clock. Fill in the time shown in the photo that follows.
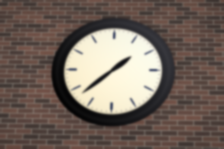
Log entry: 1:38
